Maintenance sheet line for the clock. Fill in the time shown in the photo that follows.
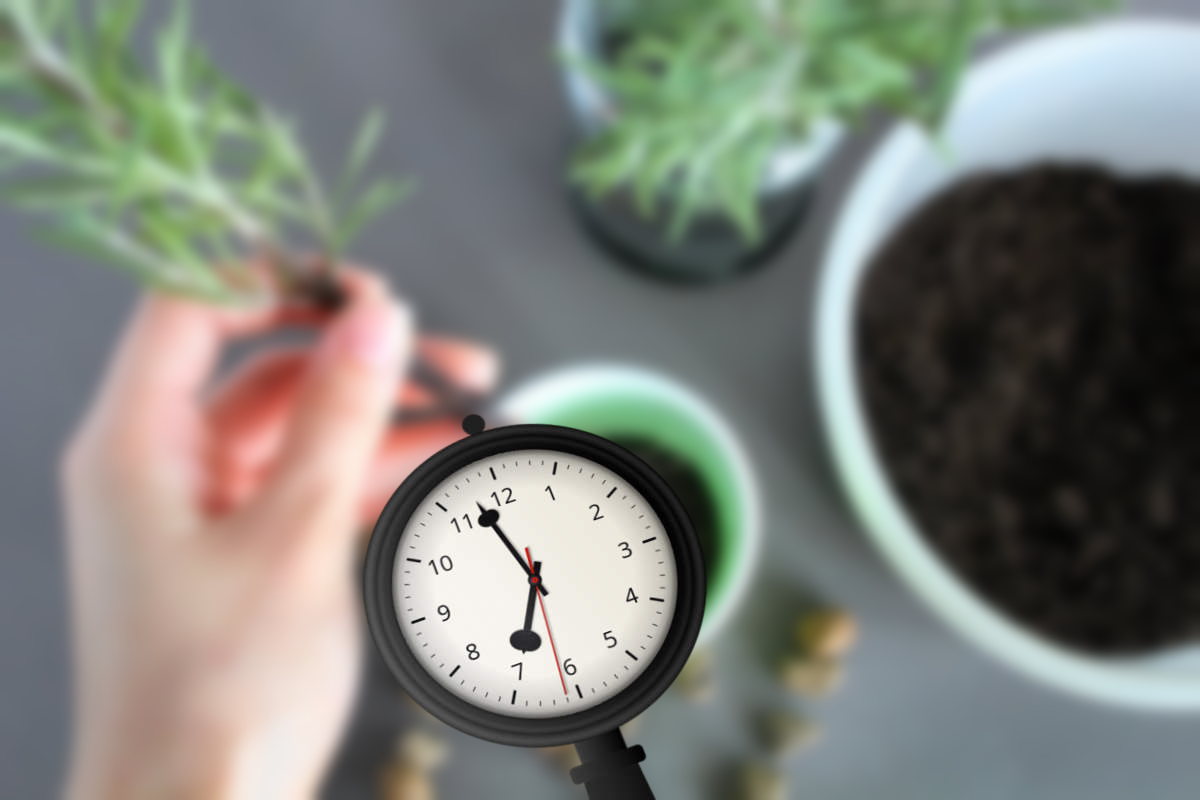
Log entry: 6:57:31
